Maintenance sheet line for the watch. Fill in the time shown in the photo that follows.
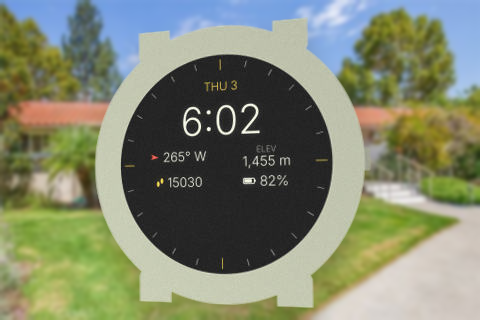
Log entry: 6:02
